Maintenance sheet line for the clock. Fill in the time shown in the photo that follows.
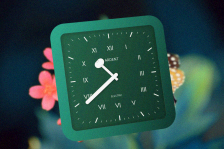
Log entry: 10:39
